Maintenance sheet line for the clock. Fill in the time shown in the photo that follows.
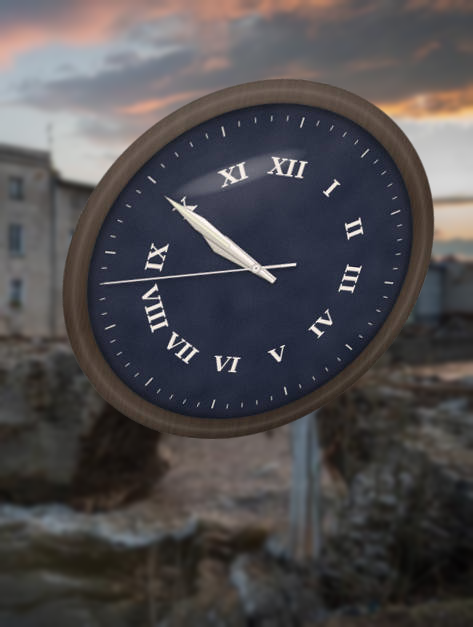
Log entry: 9:49:43
